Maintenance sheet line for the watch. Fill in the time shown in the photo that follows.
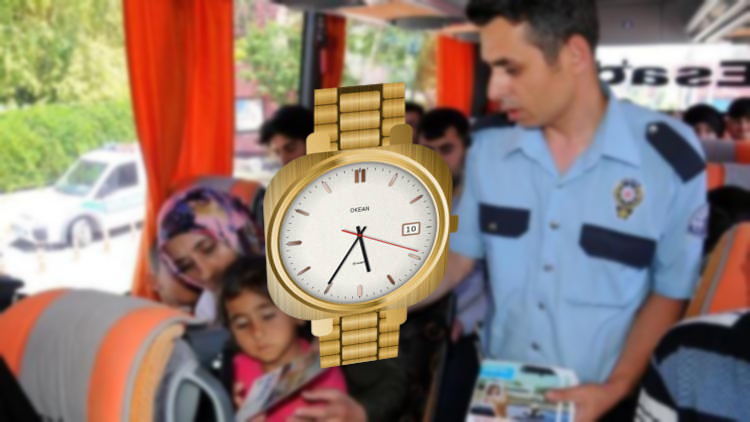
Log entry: 5:35:19
